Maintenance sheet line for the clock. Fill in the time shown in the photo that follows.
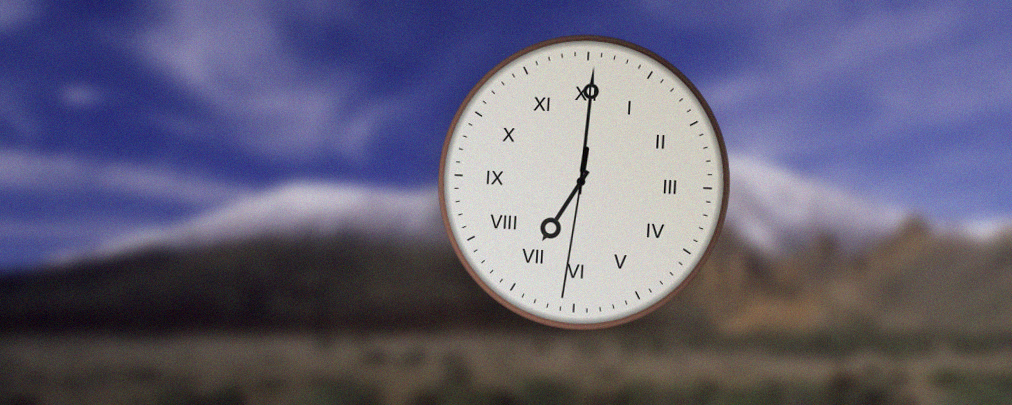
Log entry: 7:00:31
